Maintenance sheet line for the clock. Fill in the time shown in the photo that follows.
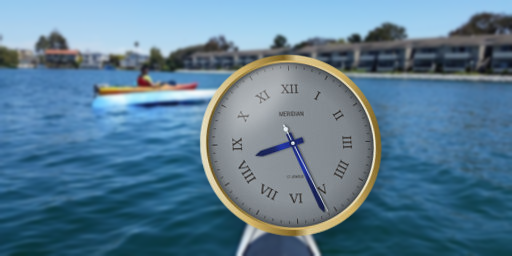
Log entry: 8:26:26
